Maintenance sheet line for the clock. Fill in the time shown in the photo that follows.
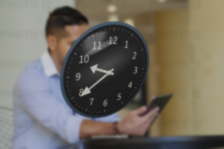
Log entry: 9:39
